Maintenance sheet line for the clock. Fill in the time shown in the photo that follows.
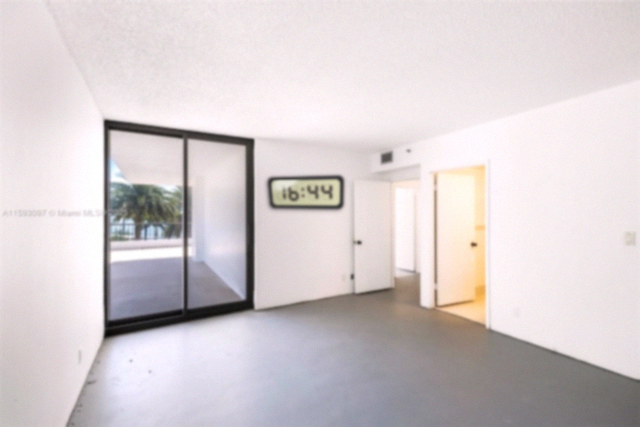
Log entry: 16:44
